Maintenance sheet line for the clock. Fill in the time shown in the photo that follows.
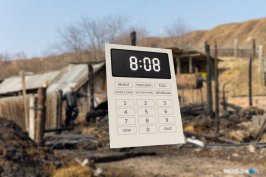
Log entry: 8:08
